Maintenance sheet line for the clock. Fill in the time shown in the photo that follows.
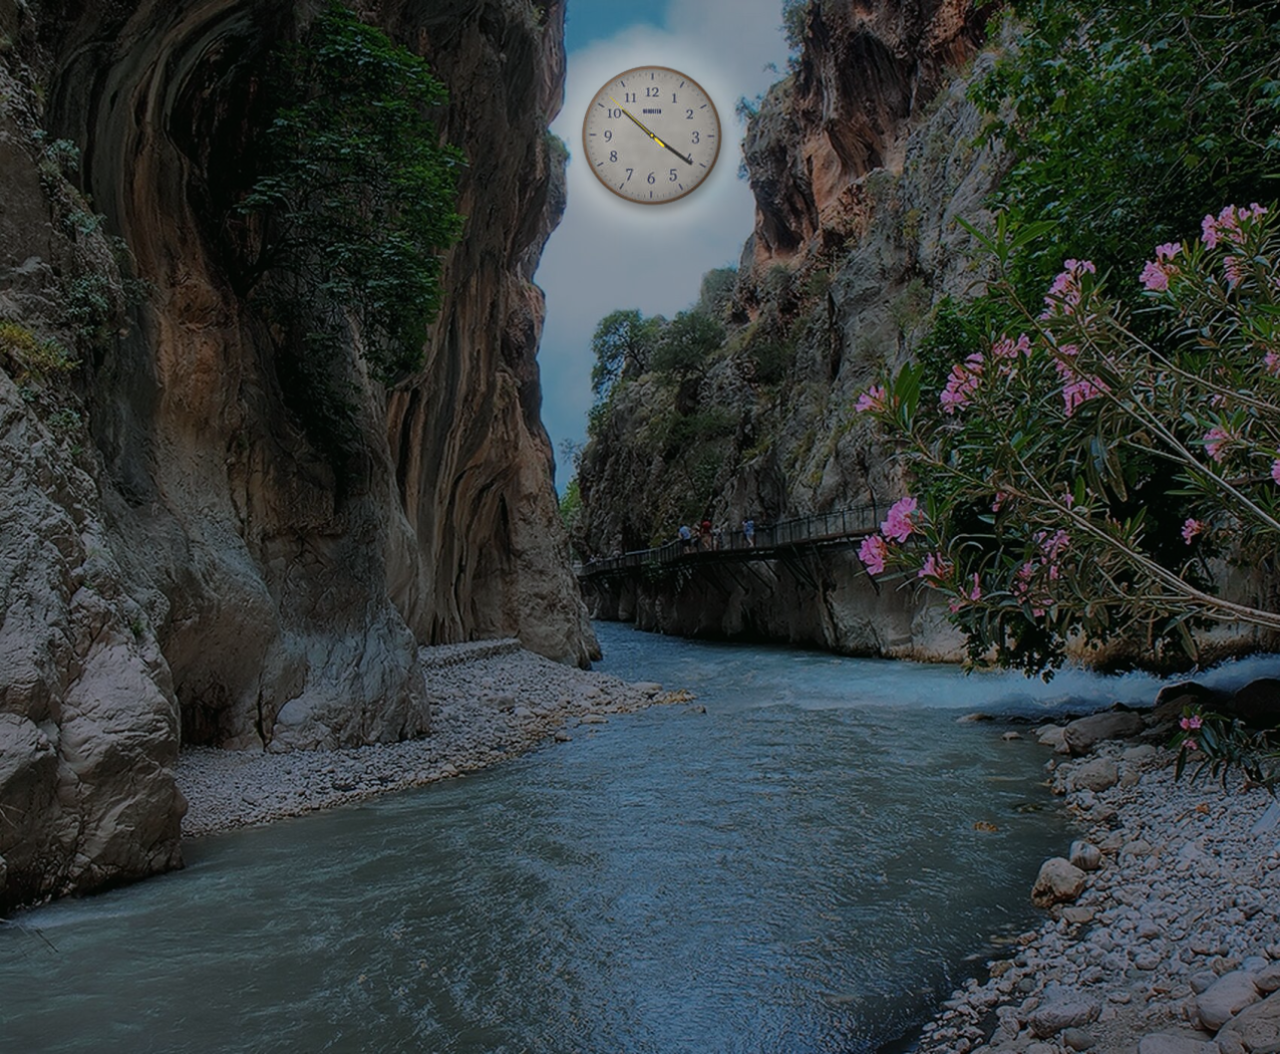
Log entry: 10:20:52
